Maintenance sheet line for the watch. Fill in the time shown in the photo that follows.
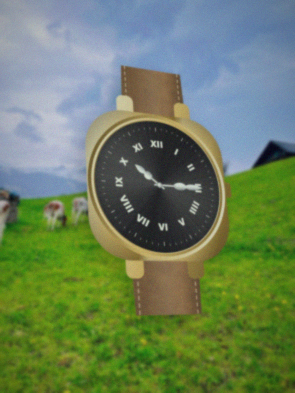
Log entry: 10:15
